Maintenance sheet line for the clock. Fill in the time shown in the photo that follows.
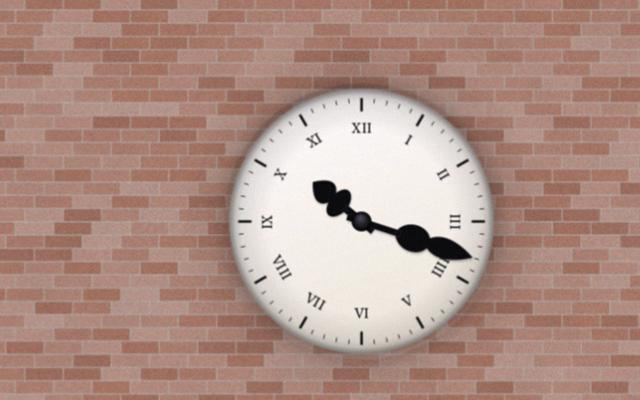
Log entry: 10:18
